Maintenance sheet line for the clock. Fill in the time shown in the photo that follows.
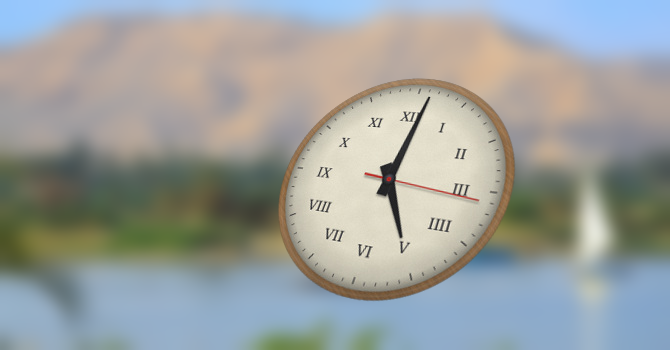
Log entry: 5:01:16
